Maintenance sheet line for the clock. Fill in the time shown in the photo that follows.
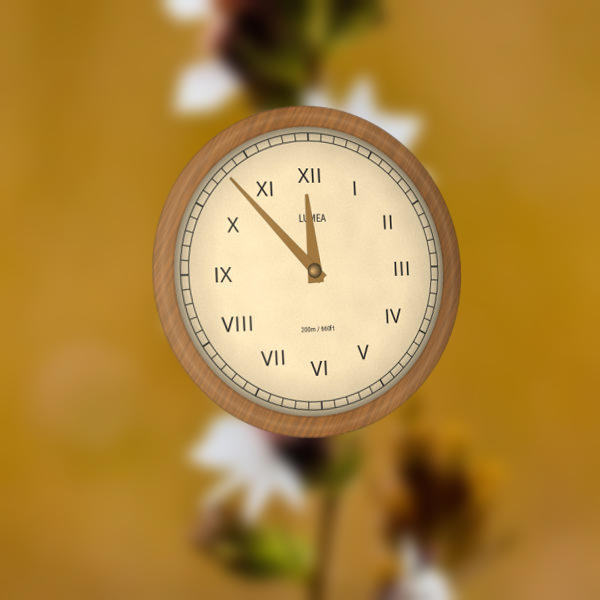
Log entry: 11:53
